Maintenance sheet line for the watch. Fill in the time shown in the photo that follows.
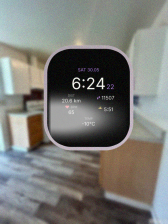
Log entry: 6:24
